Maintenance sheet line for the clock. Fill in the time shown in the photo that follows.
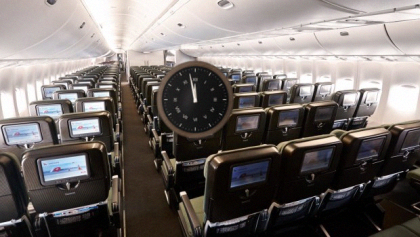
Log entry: 11:58
